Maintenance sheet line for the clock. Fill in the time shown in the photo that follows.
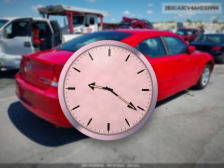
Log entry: 9:21
